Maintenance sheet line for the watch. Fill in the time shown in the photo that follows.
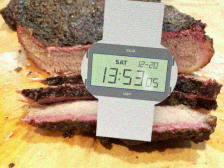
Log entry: 13:53:05
